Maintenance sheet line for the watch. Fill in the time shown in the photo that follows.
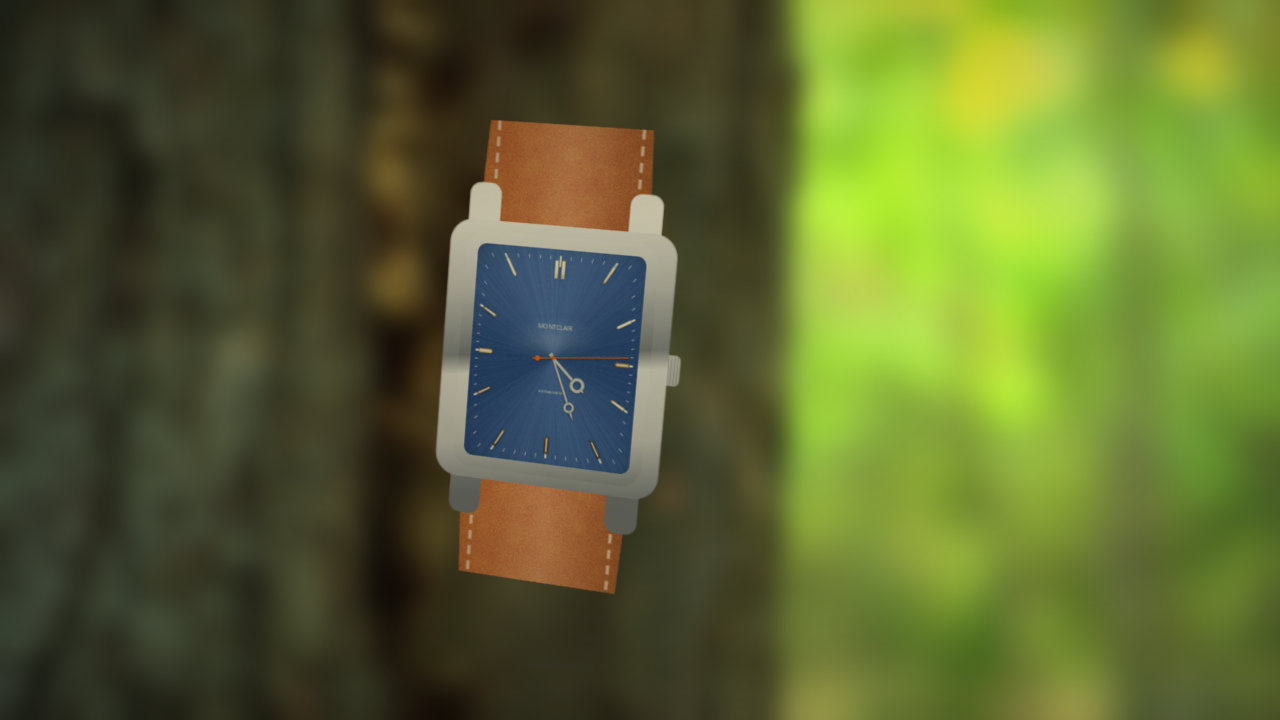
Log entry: 4:26:14
